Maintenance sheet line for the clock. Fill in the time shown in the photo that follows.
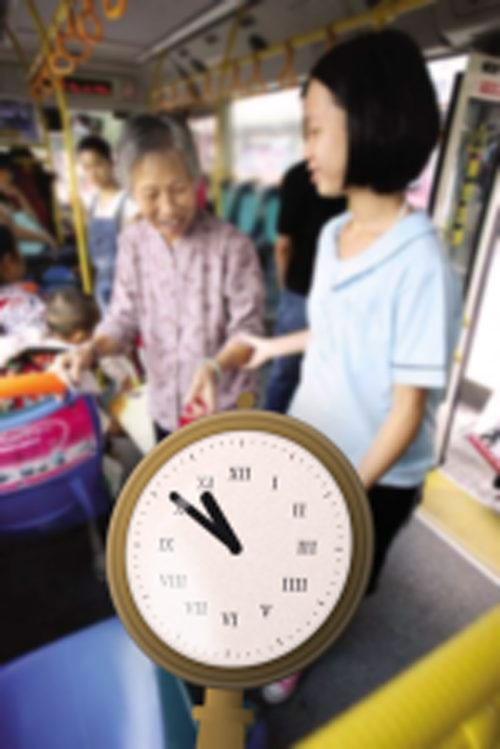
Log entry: 10:51
